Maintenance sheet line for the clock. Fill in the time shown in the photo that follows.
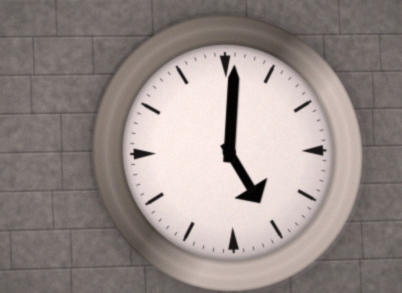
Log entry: 5:01
